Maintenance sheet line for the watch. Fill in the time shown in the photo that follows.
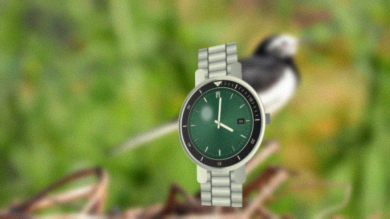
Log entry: 4:01
